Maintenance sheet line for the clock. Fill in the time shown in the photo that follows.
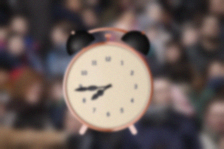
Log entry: 7:44
